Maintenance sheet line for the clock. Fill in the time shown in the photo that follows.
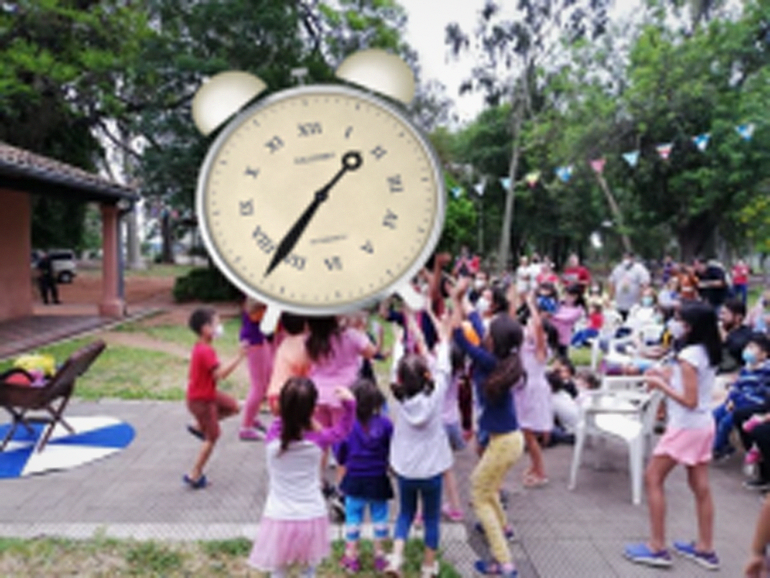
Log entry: 1:37
